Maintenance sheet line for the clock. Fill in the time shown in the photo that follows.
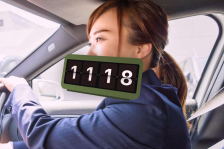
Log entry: 11:18
